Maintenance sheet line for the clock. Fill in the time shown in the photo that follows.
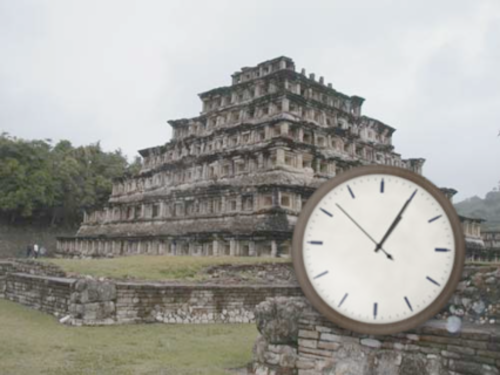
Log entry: 1:04:52
